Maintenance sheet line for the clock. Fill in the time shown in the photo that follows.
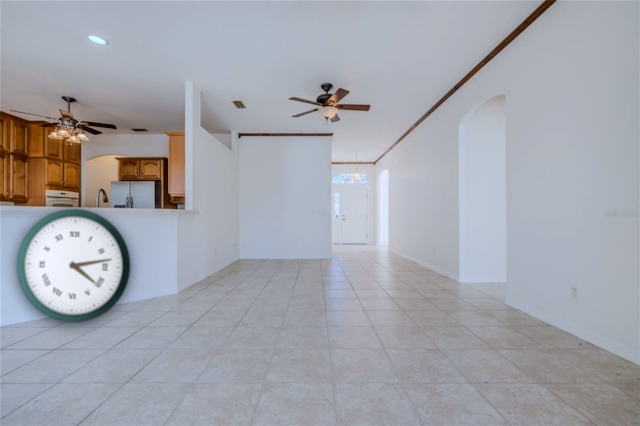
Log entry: 4:13
